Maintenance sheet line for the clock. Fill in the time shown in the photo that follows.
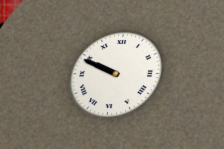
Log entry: 9:49
